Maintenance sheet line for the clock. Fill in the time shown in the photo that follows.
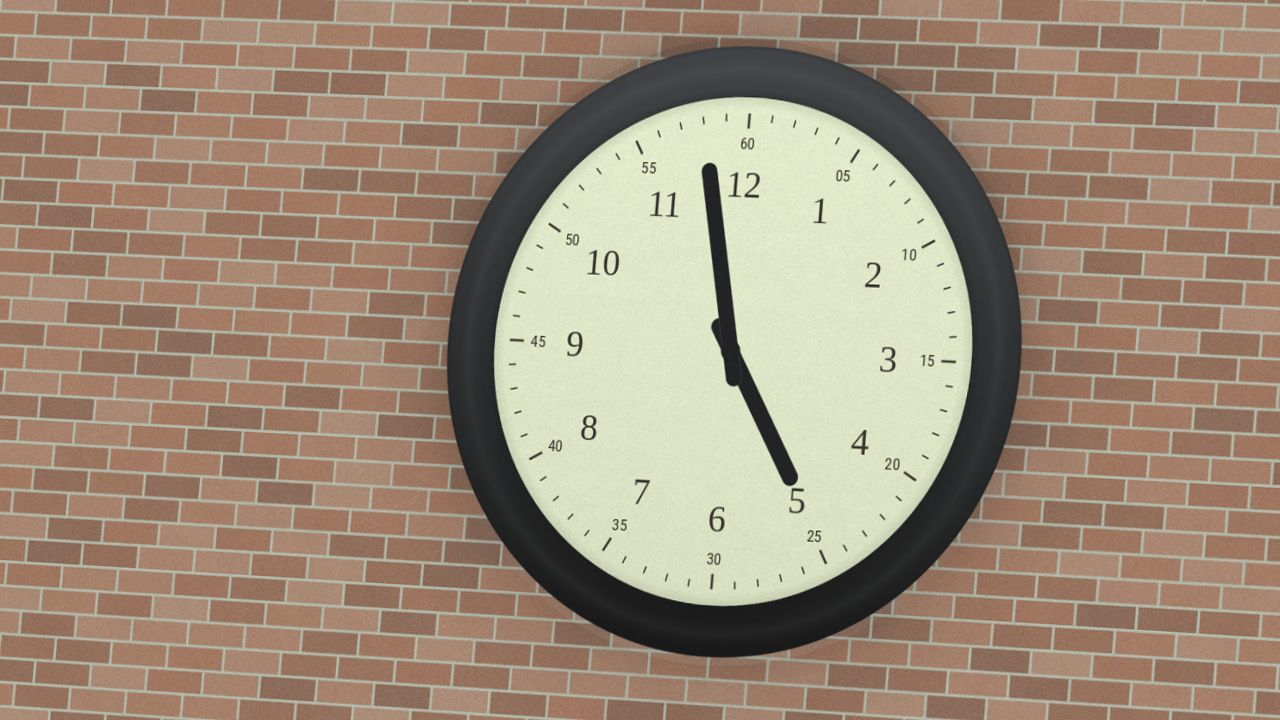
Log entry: 4:58
